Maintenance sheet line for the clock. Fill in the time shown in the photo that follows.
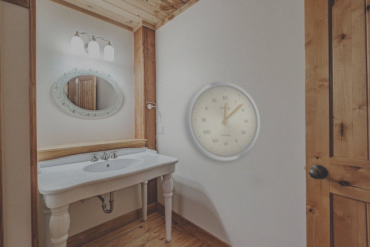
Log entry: 12:08
